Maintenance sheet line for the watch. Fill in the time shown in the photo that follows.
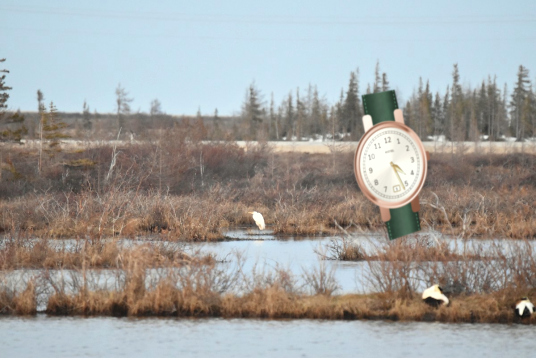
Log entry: 4:27
